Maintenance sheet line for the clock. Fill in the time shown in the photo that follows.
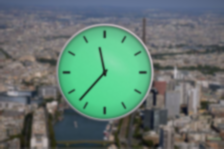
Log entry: 11:37
